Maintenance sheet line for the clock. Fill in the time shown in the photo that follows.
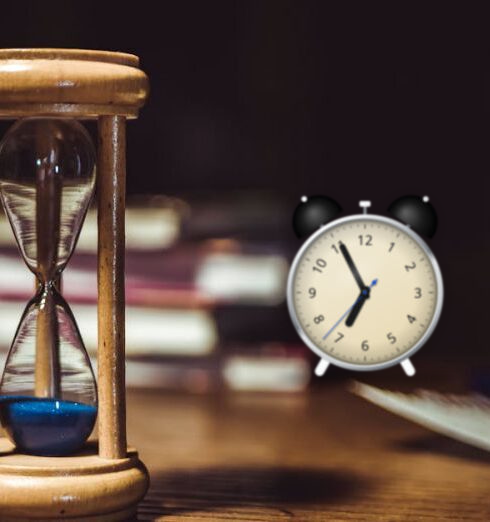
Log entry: 6:55:37
